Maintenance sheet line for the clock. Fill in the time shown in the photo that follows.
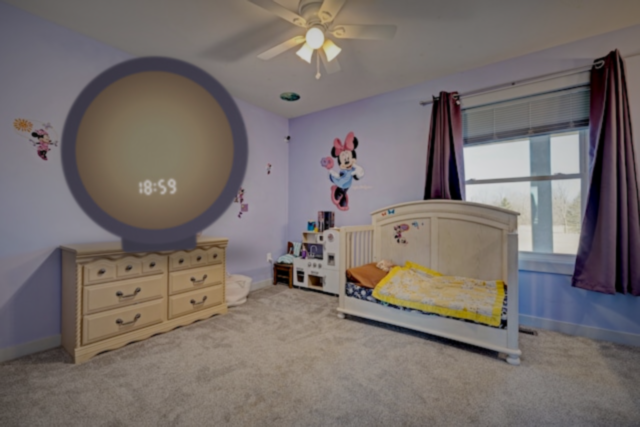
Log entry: 18:59
